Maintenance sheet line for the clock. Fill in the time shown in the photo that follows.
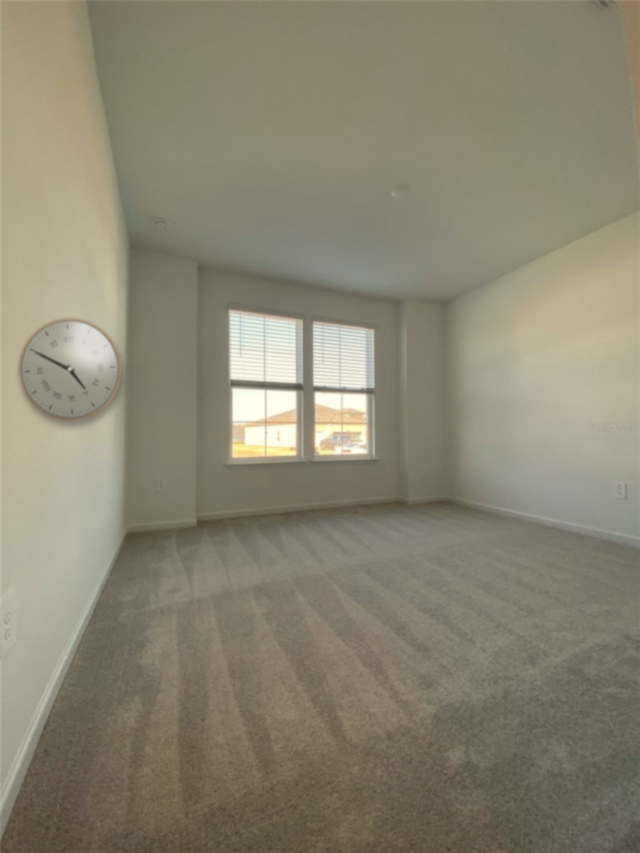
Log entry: 4:50
